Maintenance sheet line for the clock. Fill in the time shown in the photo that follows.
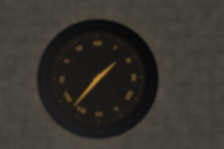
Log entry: 1:37
